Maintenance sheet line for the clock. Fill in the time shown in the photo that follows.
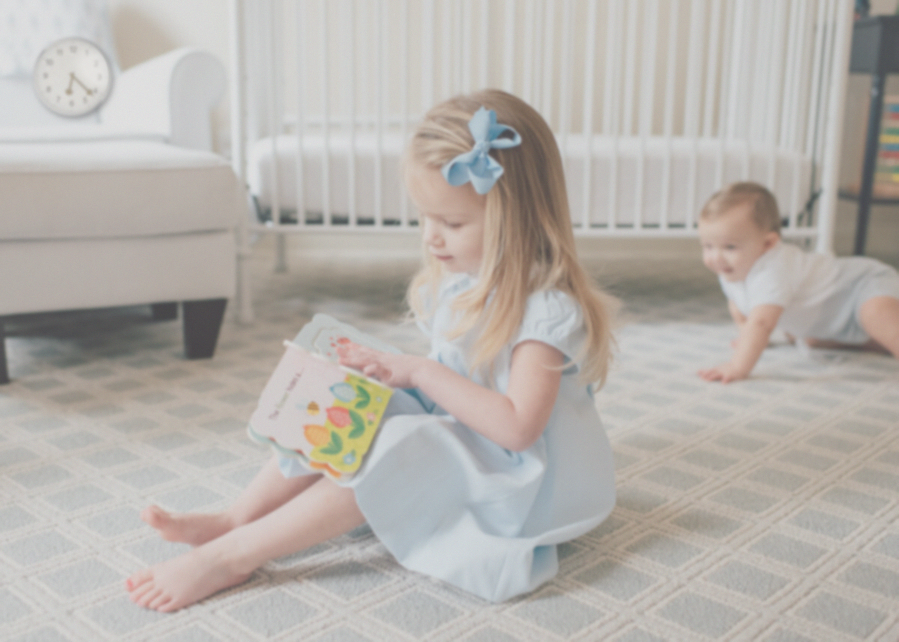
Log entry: 6:22
